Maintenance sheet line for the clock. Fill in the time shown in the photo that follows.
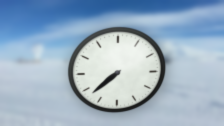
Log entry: 7:38
